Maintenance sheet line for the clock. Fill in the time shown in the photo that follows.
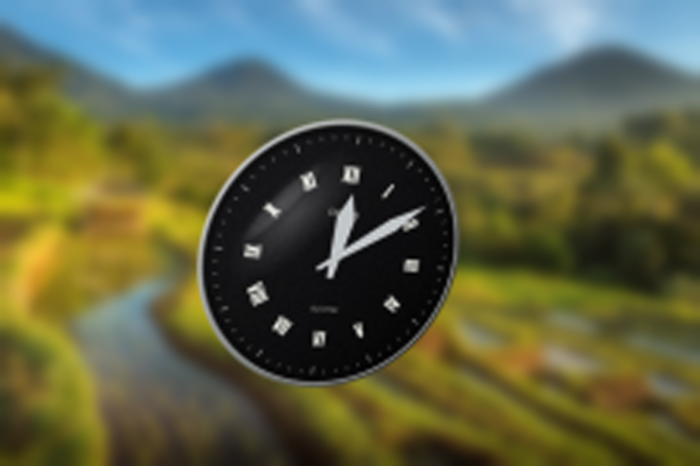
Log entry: 12:09
